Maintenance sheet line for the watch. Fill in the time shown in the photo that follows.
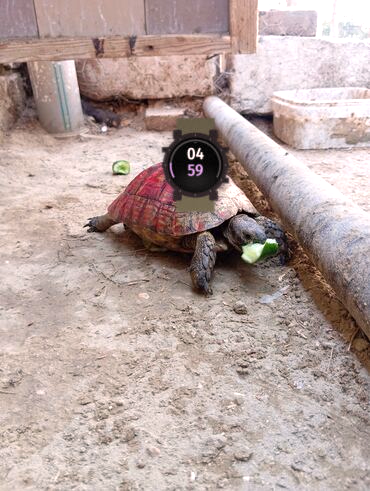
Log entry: 4:59
